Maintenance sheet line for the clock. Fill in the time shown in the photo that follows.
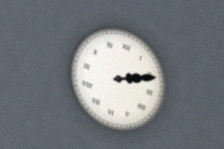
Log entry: 2:11
